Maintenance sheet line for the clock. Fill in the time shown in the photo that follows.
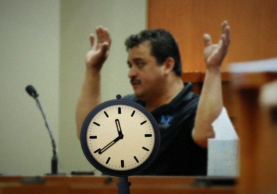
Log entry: 11:39
